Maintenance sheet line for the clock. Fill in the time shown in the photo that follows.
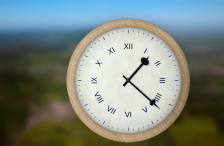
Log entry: 1:22
